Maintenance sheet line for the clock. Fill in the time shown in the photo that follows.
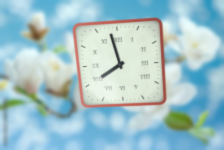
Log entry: 7:58
